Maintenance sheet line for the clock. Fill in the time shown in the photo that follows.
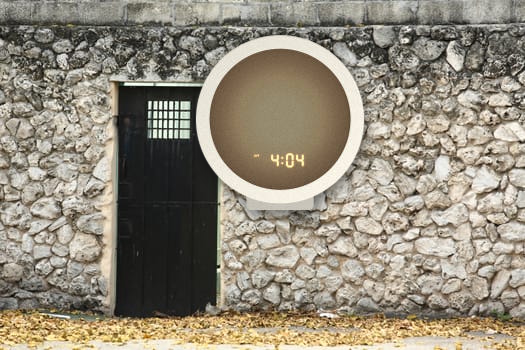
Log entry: 4:04
